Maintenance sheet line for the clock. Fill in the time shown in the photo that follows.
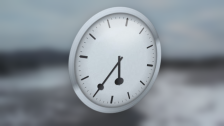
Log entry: 5:35
